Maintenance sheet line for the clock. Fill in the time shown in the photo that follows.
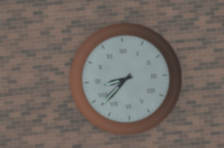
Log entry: 8:38
